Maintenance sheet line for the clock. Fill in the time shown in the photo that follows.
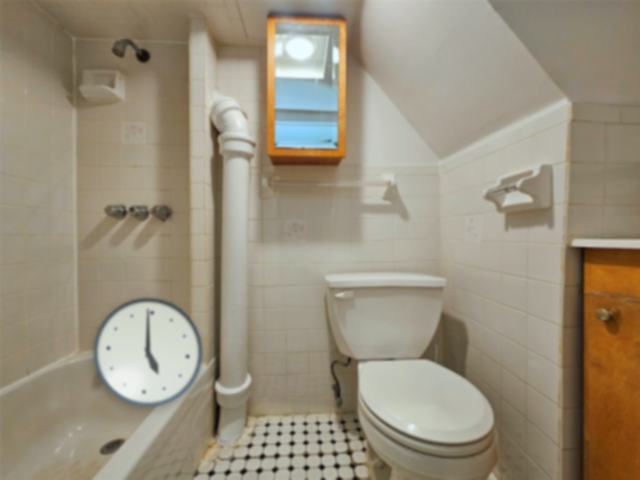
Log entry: 4:59
